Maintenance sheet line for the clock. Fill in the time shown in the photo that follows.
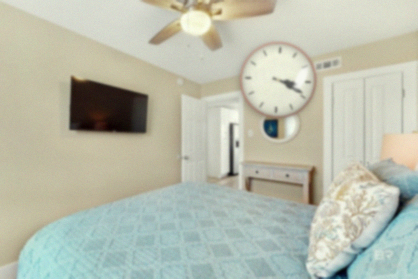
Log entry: 3:19
